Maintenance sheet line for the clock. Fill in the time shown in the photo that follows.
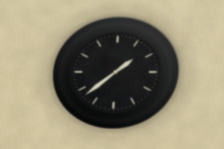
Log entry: 1:38
